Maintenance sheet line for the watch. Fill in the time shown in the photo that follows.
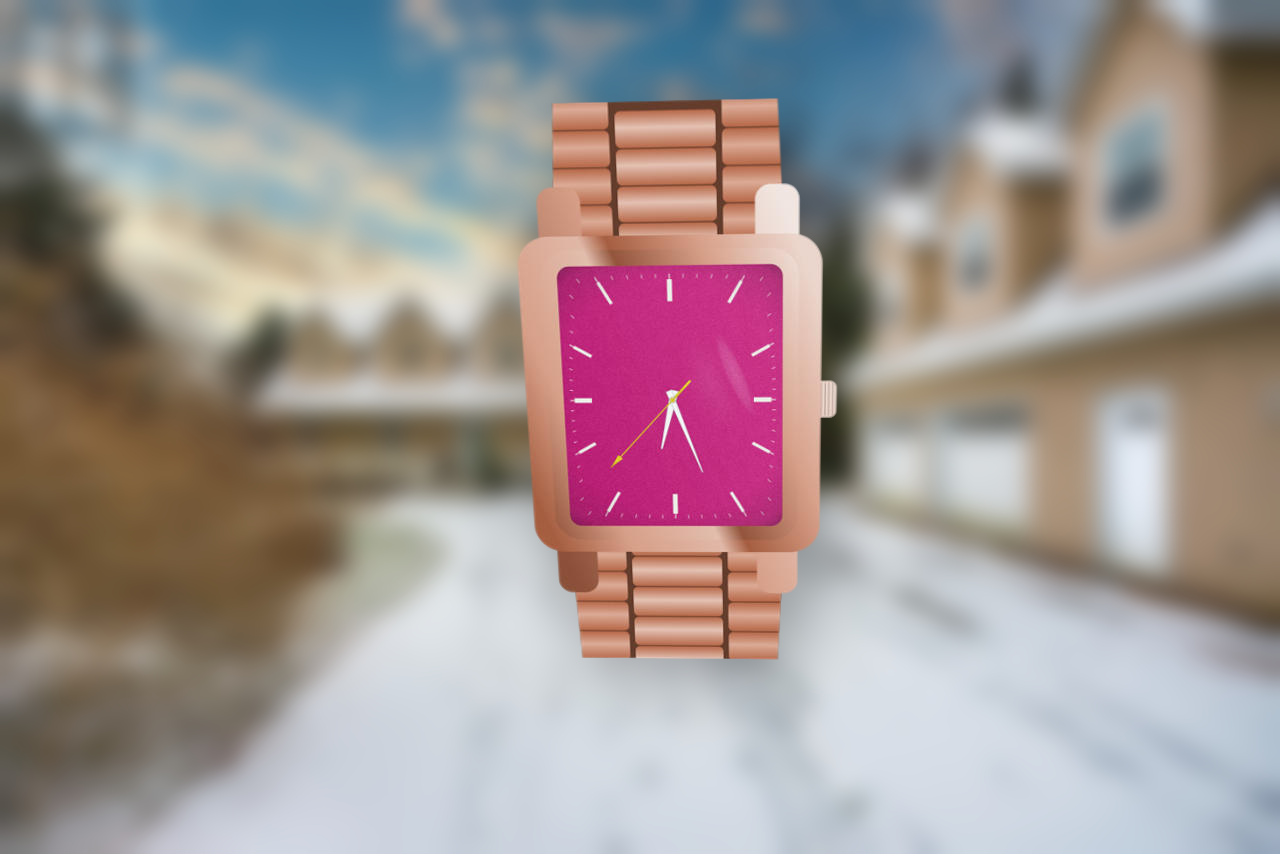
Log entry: 6:26:37
